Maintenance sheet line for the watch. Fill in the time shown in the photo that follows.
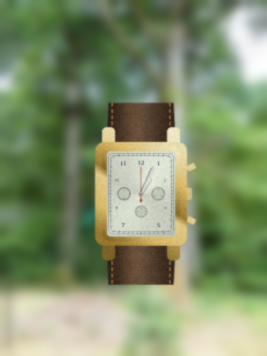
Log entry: 1:04
